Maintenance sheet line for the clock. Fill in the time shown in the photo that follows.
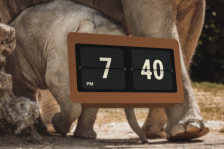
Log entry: 7:40
